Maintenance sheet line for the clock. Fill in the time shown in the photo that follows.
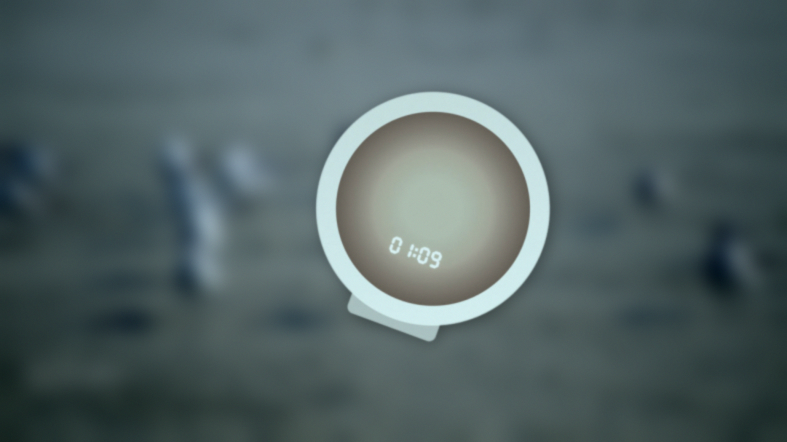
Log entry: 1:09
